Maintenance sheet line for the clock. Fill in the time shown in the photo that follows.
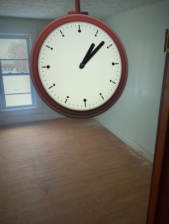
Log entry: 1:08
